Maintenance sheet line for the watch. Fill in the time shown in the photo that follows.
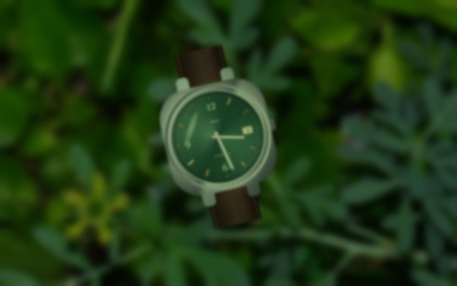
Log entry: 3:28
